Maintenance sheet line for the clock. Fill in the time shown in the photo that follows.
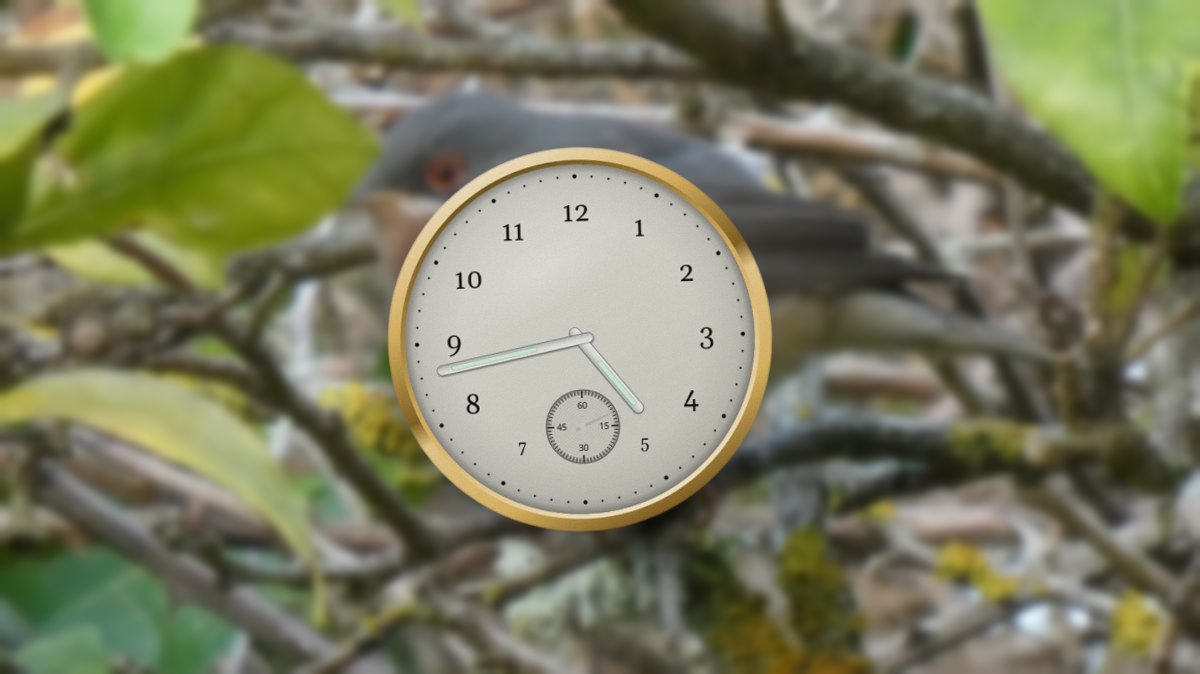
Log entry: 4:43:11
